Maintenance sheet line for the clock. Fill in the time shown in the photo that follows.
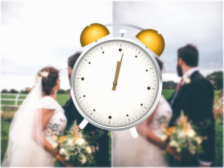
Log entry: 12:01
